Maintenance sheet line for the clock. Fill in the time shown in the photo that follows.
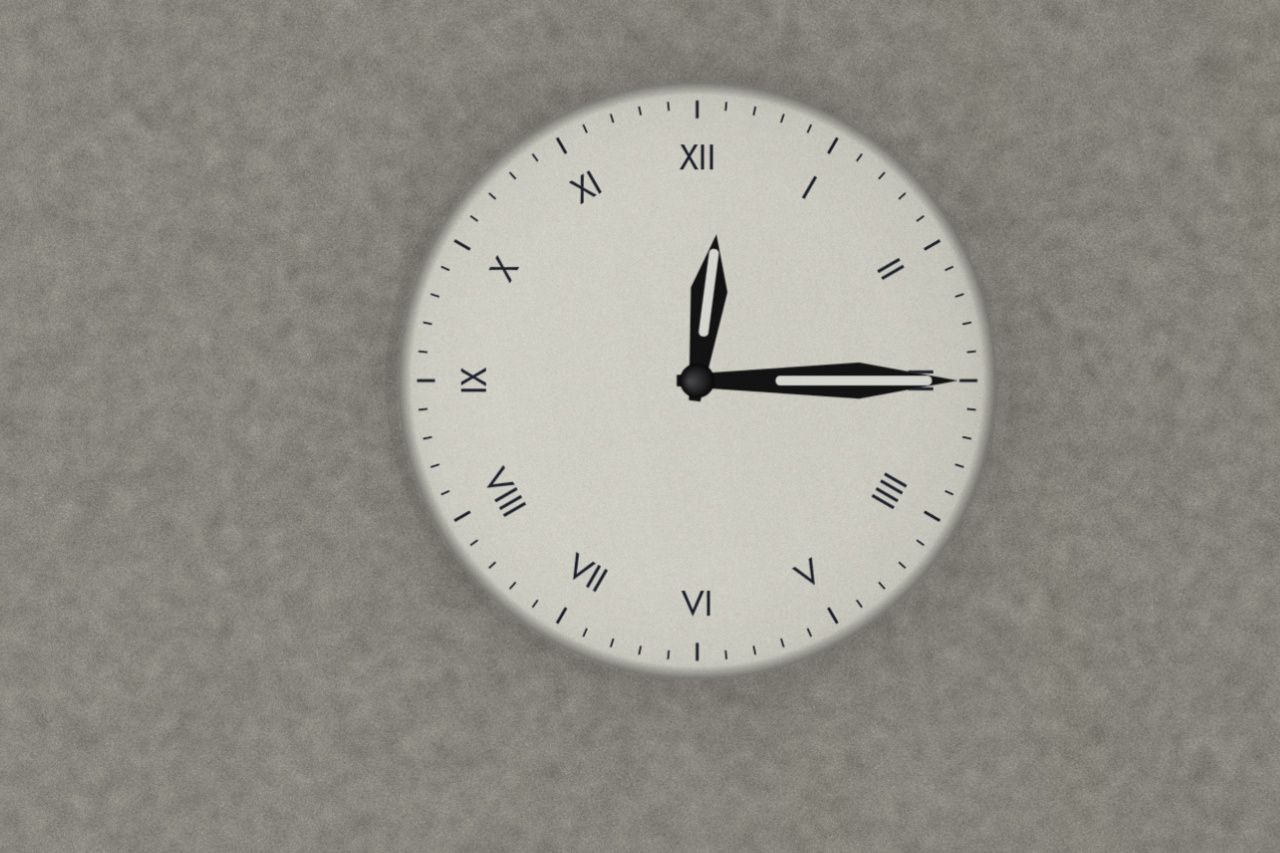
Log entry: 12:15
